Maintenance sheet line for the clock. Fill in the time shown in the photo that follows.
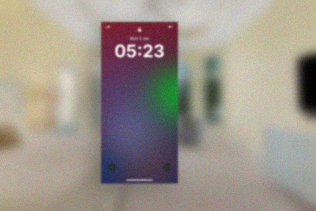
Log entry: 5:23
